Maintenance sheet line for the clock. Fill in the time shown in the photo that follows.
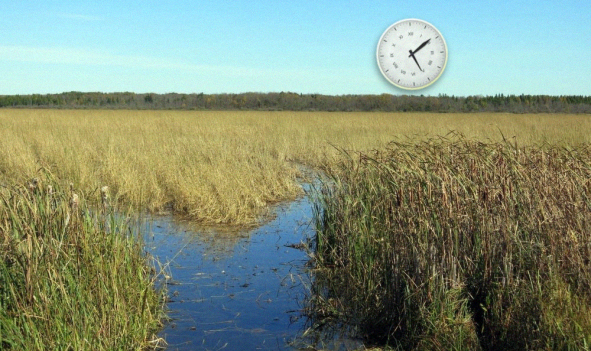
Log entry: 5:09
